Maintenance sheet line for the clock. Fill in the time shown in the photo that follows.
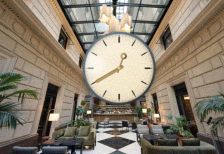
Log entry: 12:40
